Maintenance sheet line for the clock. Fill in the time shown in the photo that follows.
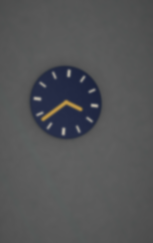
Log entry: 3:38
